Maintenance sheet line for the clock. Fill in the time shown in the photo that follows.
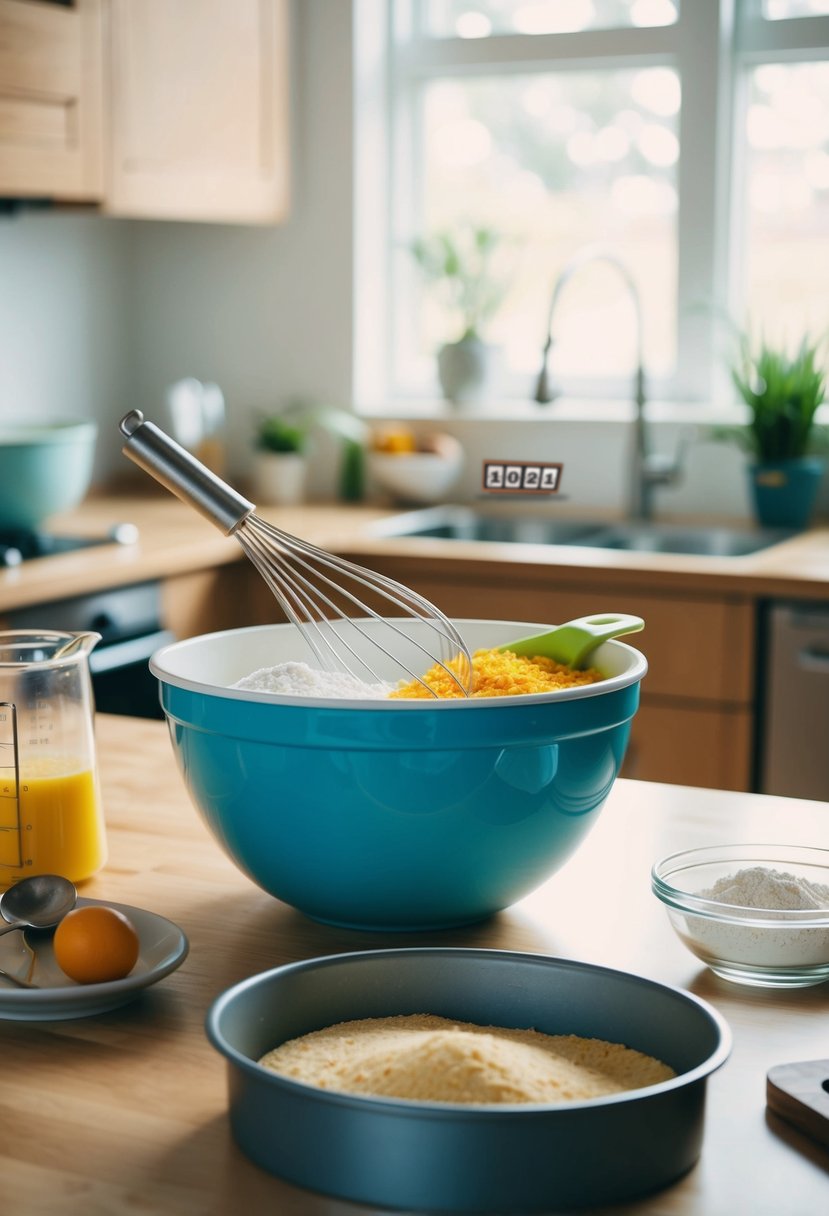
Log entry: 10:21
